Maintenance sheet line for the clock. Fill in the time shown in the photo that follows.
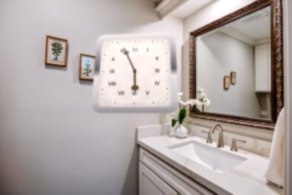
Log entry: 5:56
